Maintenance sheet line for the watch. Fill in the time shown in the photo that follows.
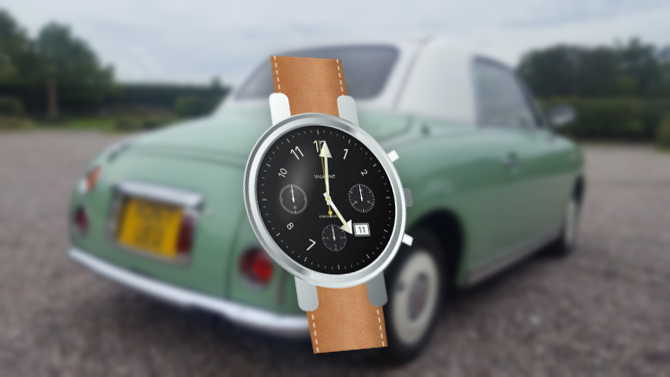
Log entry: 5:01
